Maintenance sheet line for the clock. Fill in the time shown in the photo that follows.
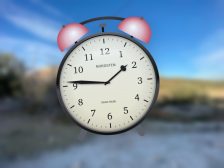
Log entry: 1:46
